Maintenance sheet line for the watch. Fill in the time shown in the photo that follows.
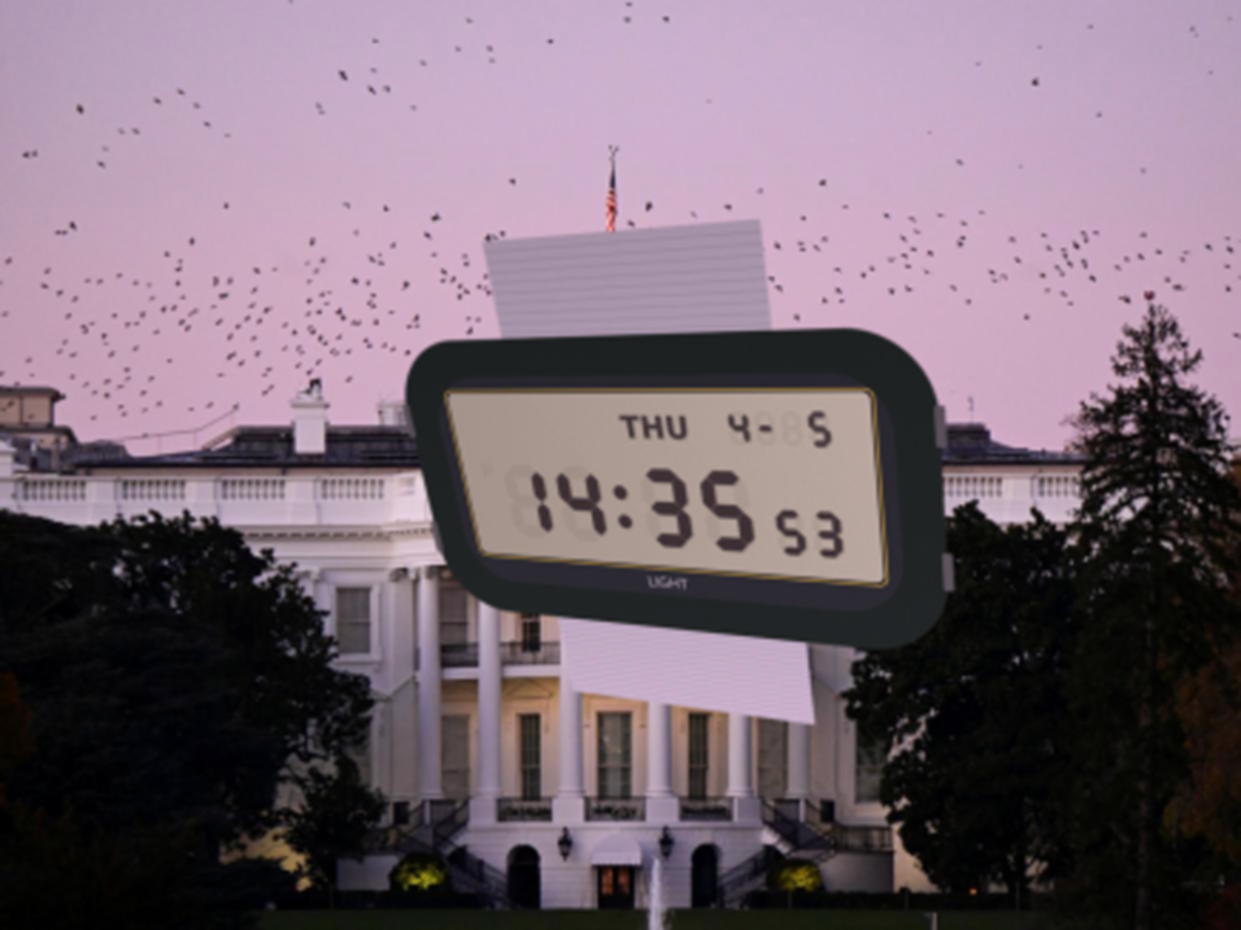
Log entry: 14:35:53
